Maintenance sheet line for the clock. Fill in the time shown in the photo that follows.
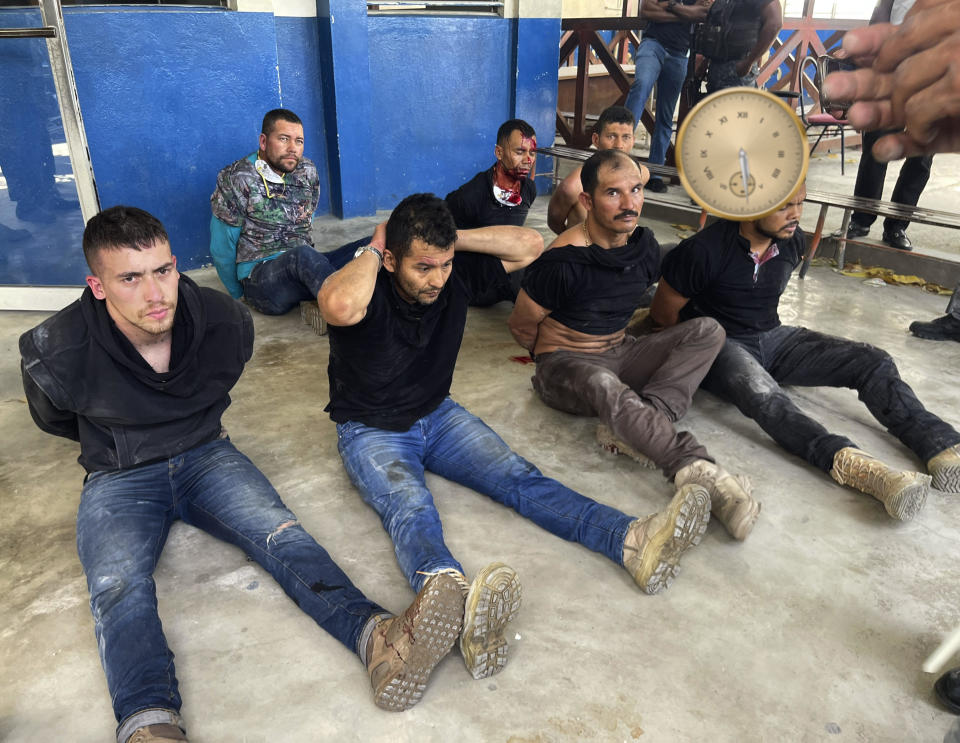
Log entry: 5:29
